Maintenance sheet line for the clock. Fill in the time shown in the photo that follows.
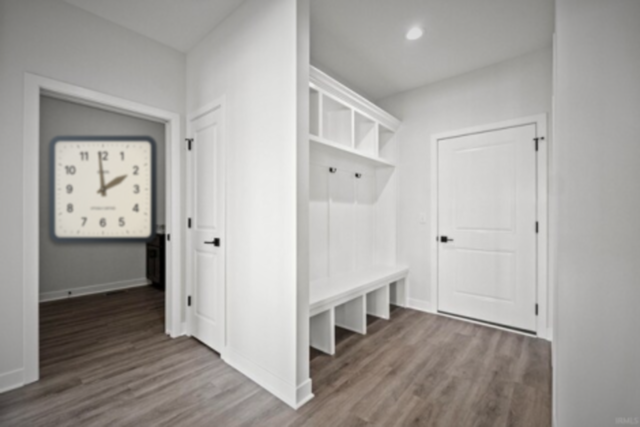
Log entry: 1:59
